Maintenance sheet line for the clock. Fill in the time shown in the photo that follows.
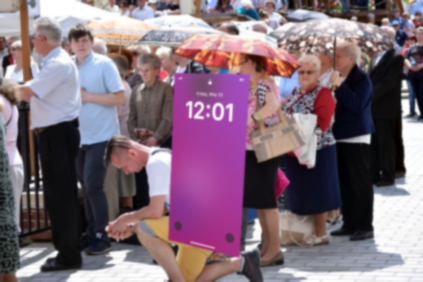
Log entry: 12:01
